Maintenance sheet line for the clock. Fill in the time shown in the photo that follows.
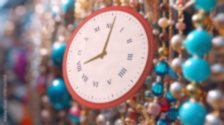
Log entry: 8:01
